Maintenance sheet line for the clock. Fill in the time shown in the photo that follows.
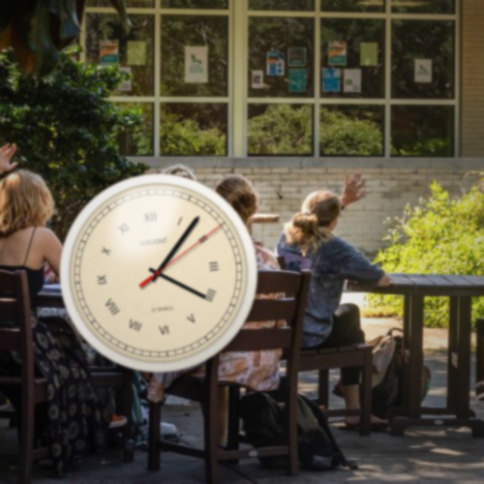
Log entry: 4:07:10
